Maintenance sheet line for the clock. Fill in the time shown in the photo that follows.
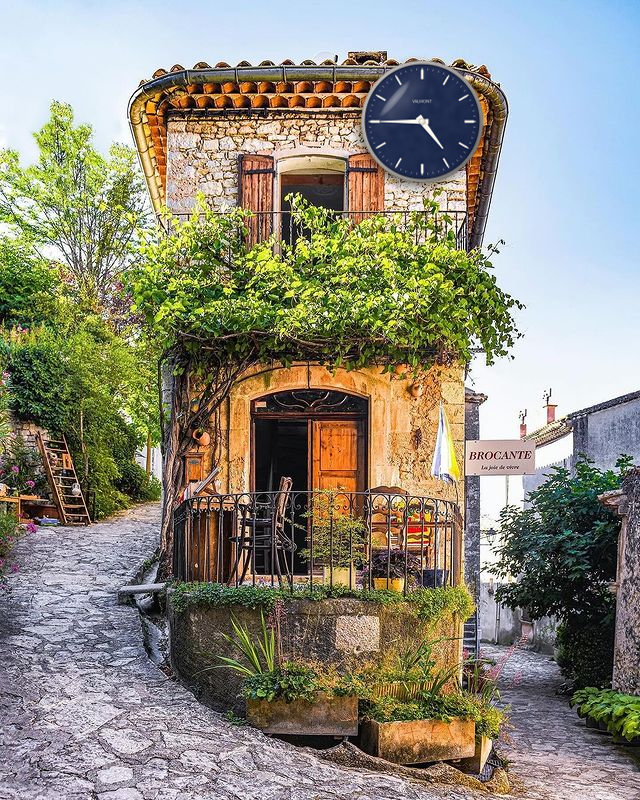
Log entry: 4:45
